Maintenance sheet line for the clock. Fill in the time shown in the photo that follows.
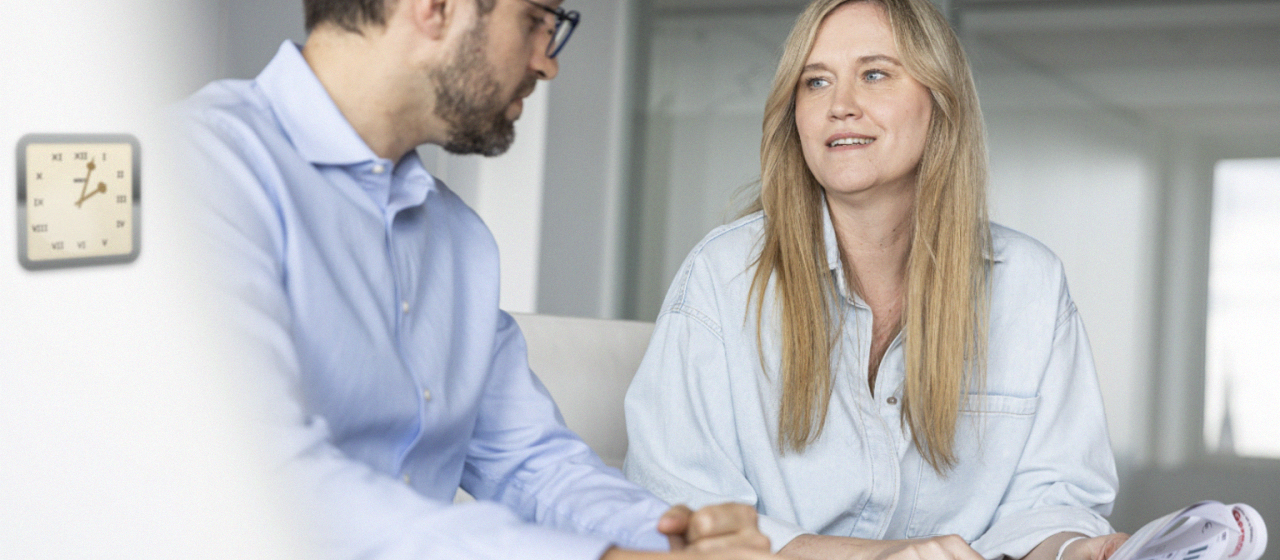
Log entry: 2:03
